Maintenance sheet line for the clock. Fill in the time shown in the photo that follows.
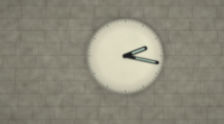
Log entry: 2:17
